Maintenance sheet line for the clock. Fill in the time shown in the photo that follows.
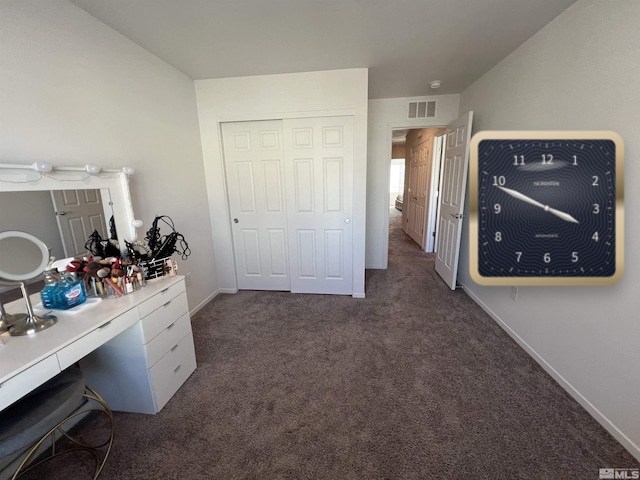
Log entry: 3:49
